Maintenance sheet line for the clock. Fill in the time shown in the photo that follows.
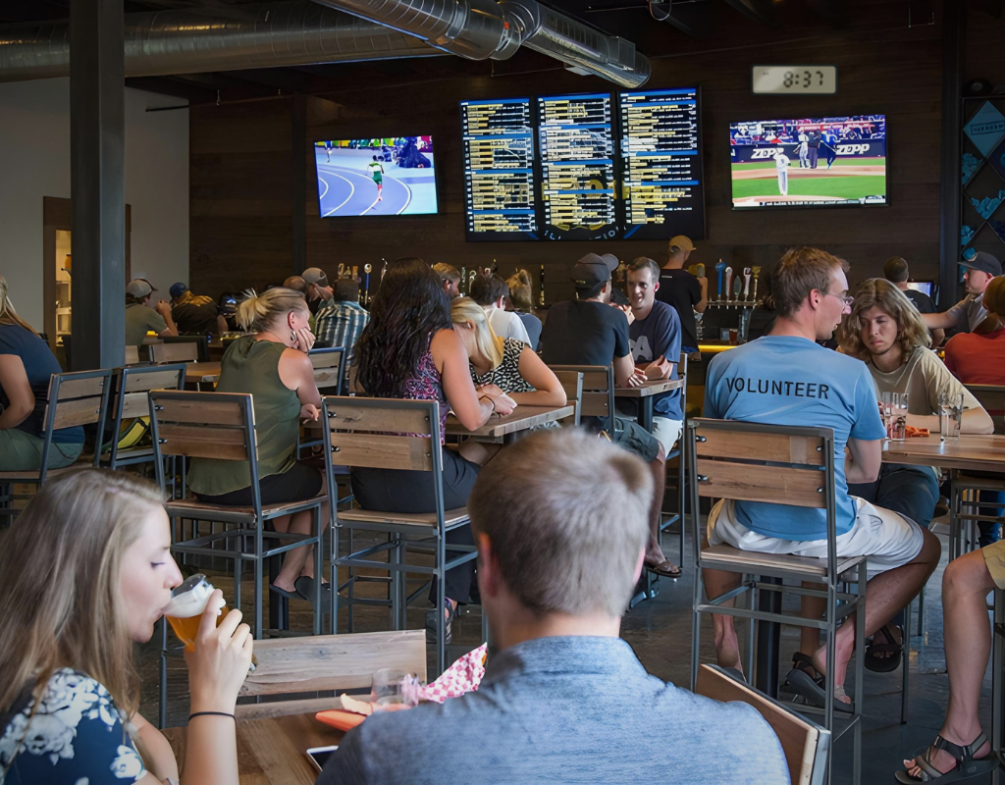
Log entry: 8:37
